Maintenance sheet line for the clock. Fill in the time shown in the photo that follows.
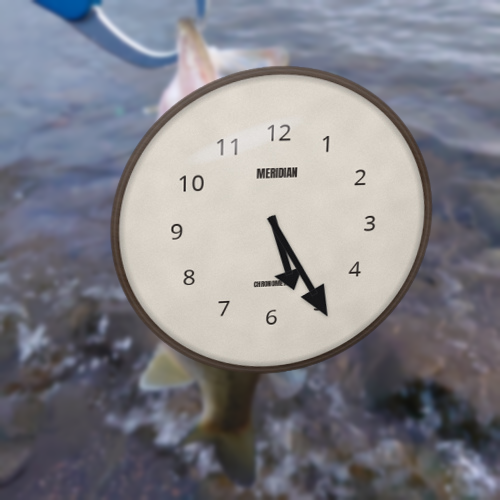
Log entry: 5:25
